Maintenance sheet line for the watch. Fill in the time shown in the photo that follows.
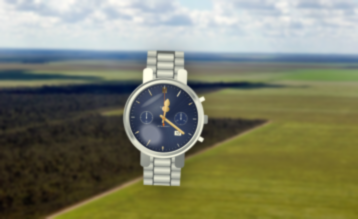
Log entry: 12:21
